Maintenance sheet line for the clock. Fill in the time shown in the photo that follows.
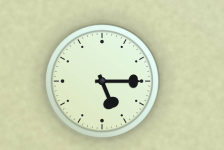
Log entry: 5:15
